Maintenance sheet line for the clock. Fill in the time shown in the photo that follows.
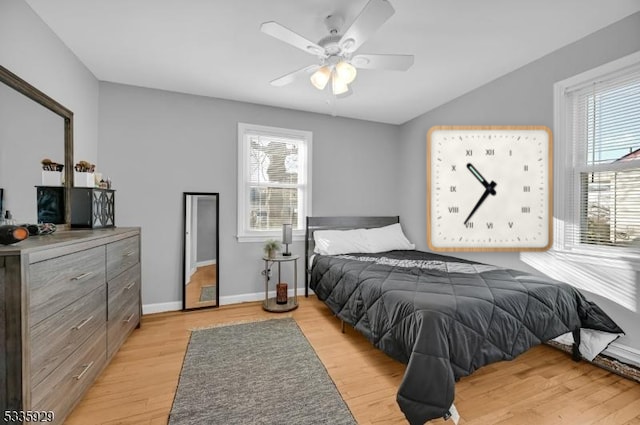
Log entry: 10:36
